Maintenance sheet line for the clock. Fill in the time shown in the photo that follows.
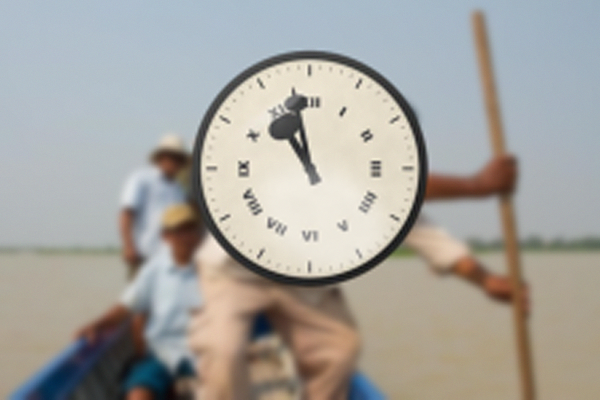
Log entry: 10:58
